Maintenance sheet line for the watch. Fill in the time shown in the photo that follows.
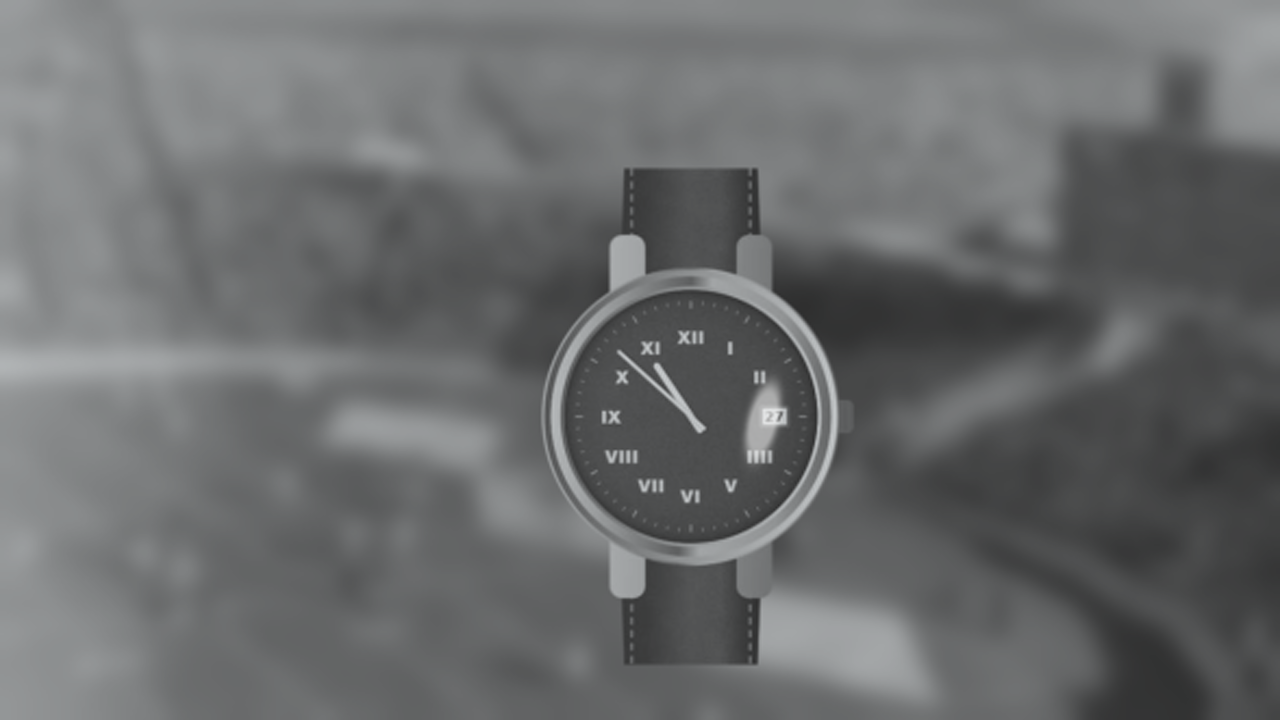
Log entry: 10:52
